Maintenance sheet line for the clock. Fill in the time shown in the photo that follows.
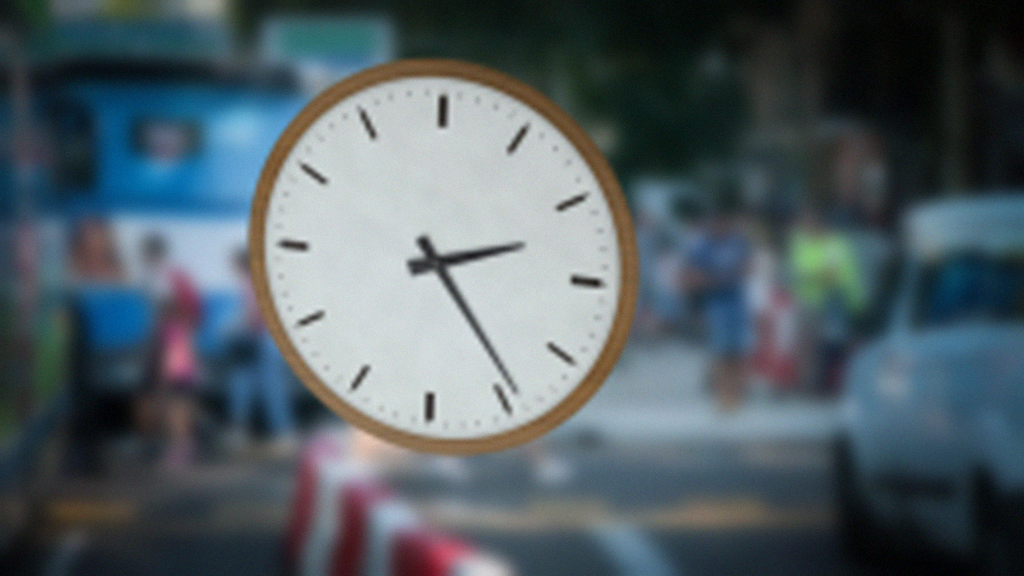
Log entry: 2:24
